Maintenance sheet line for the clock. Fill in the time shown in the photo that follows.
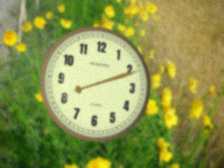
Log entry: 8:11
